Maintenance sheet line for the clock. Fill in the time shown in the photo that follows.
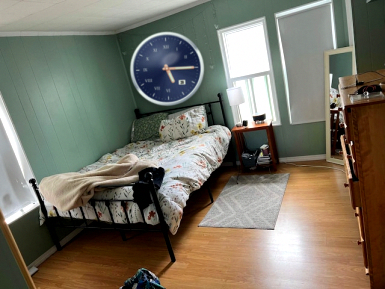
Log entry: 5:15
